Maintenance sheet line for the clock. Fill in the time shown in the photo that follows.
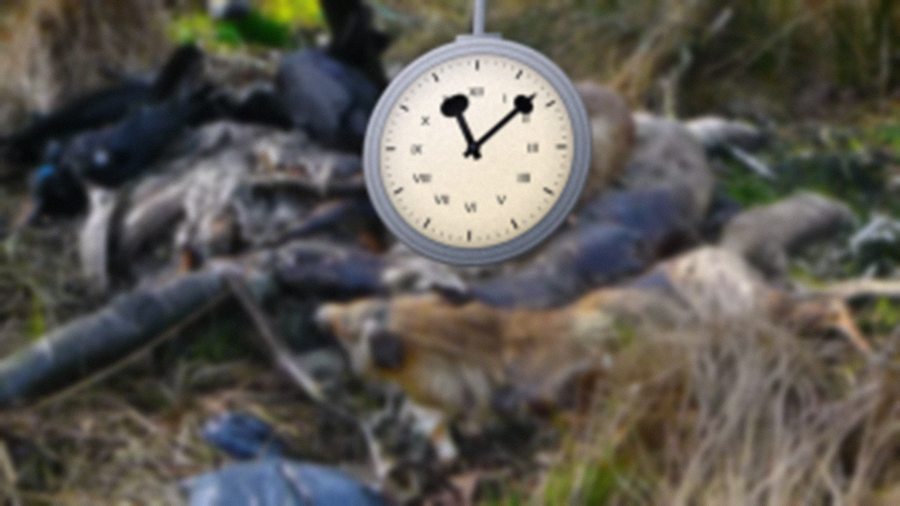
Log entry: 11:08
